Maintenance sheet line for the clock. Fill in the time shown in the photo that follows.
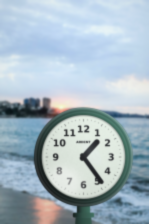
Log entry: 1:24
